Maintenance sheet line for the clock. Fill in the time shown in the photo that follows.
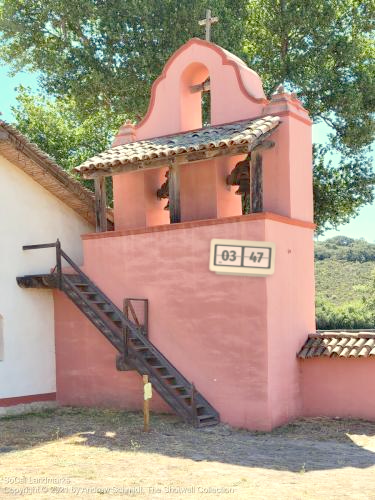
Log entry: 3:47
